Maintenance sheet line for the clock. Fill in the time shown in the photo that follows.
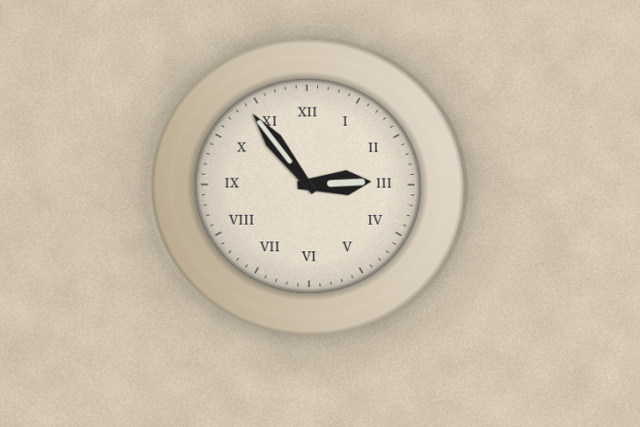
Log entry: 2:54
